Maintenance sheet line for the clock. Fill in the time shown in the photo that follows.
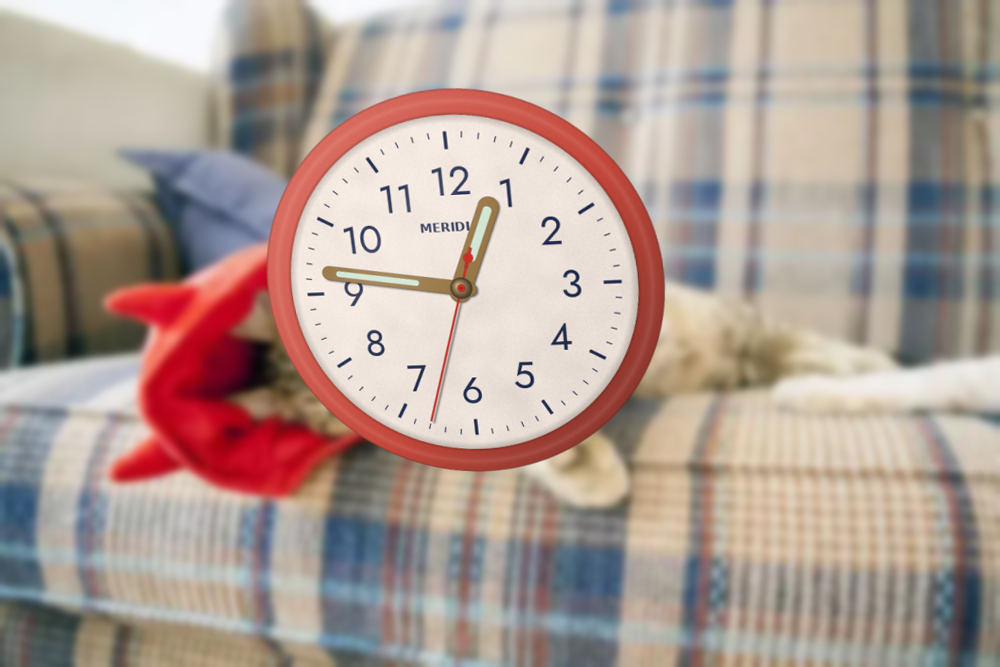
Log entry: 12:46:33
